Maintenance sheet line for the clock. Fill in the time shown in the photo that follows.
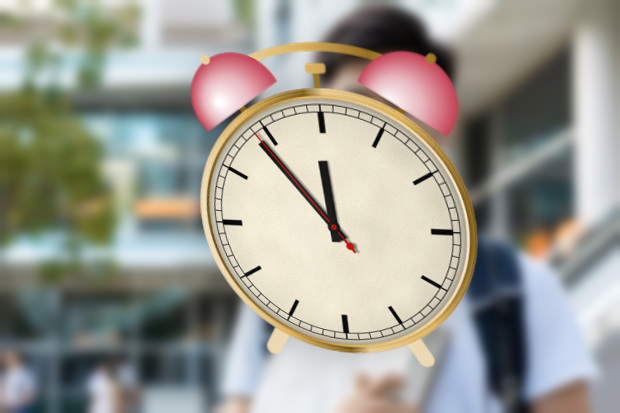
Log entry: 11:53:54
